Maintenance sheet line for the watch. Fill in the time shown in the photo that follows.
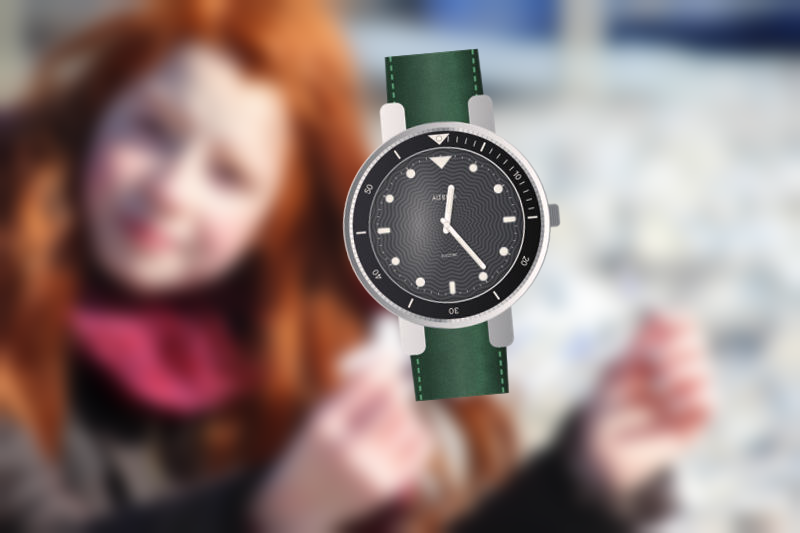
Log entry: 12:24
